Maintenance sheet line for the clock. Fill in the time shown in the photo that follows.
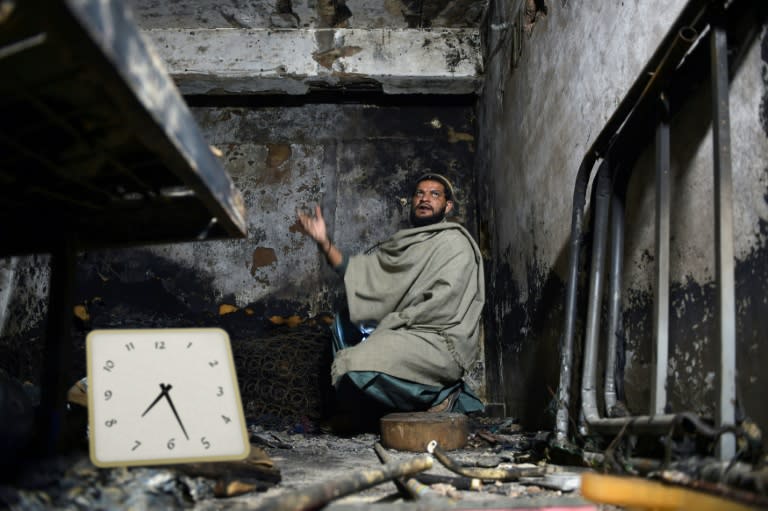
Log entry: 7:27
